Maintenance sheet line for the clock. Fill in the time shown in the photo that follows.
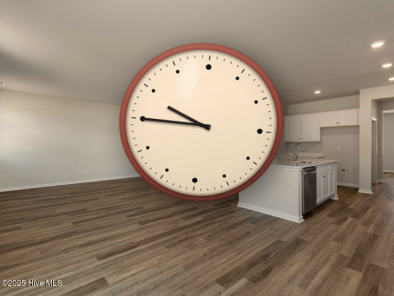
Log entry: 9:45
